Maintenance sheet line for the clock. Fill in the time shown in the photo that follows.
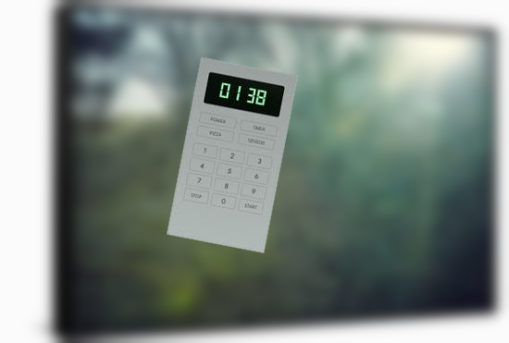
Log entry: 1:38
